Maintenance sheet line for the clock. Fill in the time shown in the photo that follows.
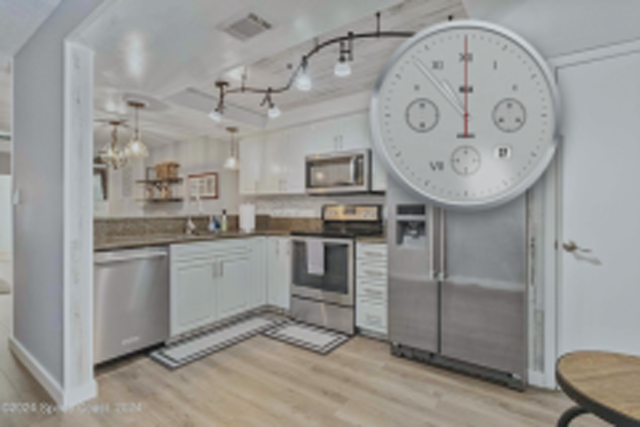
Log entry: 10:53
